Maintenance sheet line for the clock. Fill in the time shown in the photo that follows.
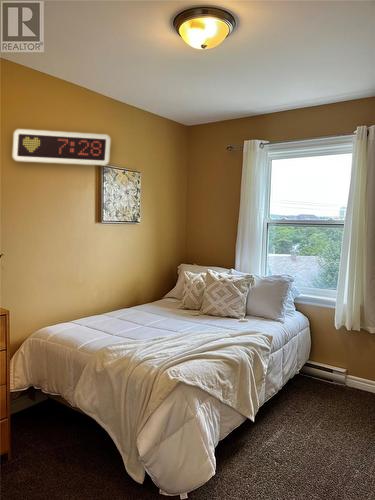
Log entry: 7:28
